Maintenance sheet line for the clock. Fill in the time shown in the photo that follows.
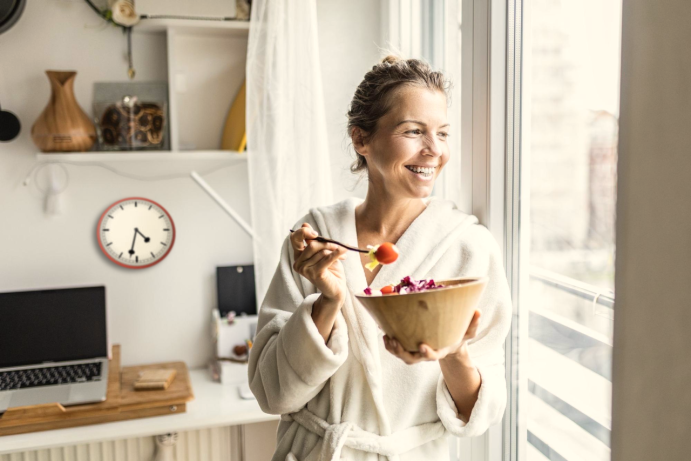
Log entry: 4:32
